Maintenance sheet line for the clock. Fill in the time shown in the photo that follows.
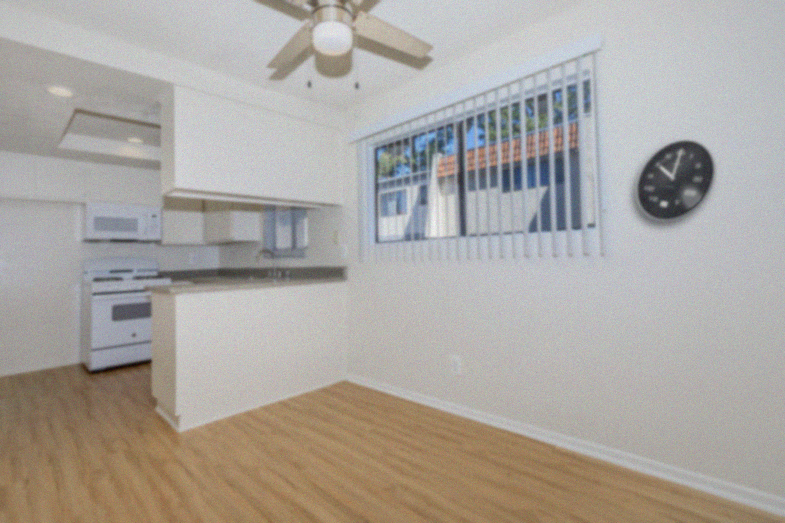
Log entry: 10:00
